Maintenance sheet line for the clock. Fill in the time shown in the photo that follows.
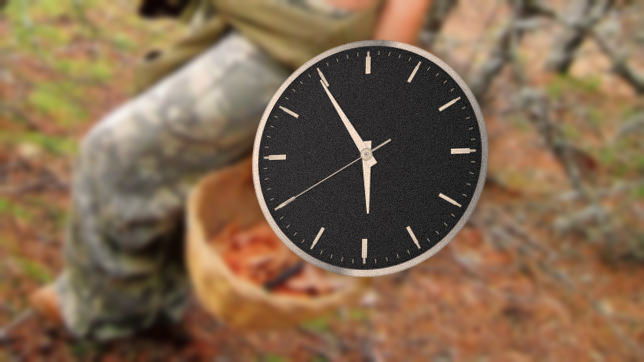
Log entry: 5:54:40
